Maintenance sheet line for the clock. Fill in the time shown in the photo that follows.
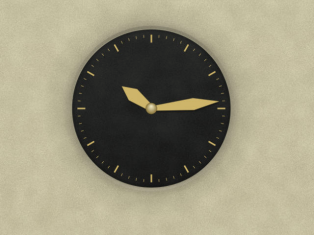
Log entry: 10:14
